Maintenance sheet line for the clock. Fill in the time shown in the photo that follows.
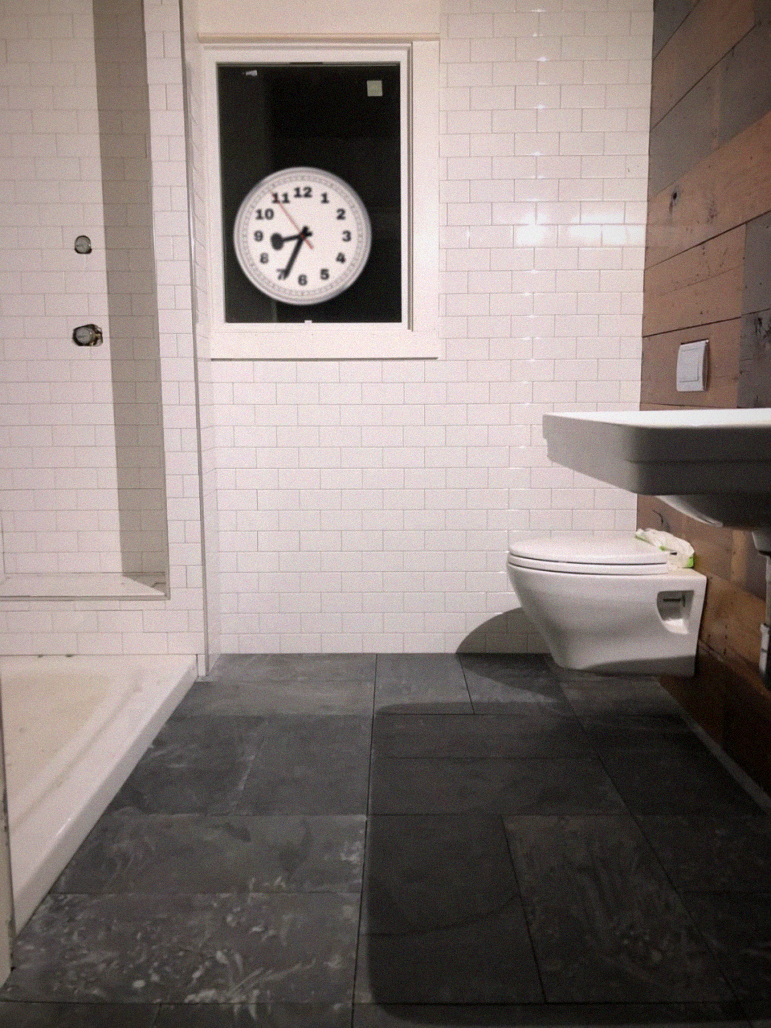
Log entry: 8:33:54
